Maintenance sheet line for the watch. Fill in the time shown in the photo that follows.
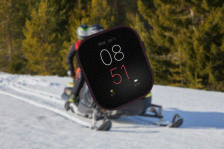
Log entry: 8:51
